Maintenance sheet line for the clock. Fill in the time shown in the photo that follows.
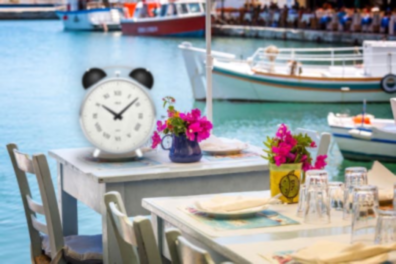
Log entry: 10:08
